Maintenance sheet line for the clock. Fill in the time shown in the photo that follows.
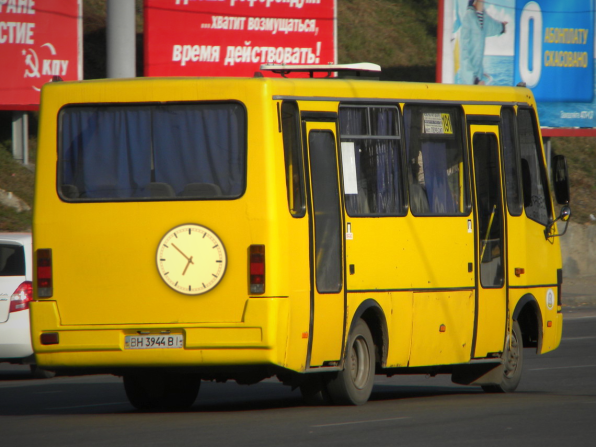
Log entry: 6:52
